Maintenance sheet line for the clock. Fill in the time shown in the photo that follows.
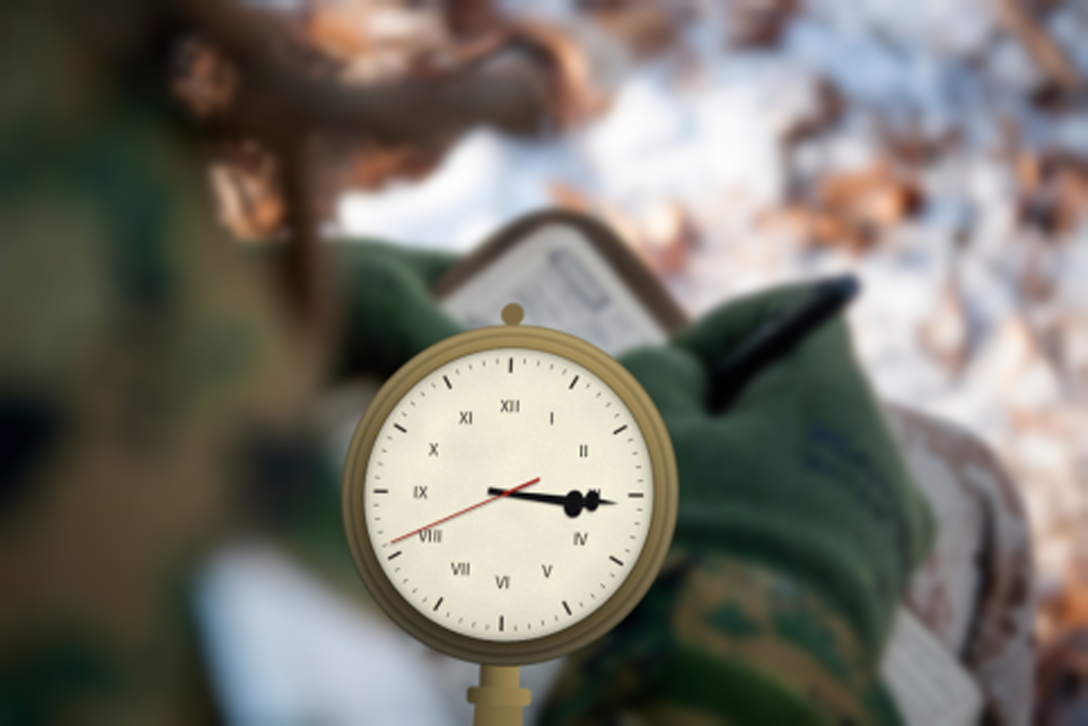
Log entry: 3:15:41
